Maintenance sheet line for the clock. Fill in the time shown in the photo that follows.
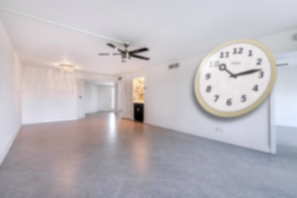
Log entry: 10:13
